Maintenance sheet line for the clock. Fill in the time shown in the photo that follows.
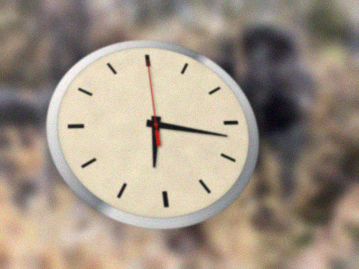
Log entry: 6:17:00
